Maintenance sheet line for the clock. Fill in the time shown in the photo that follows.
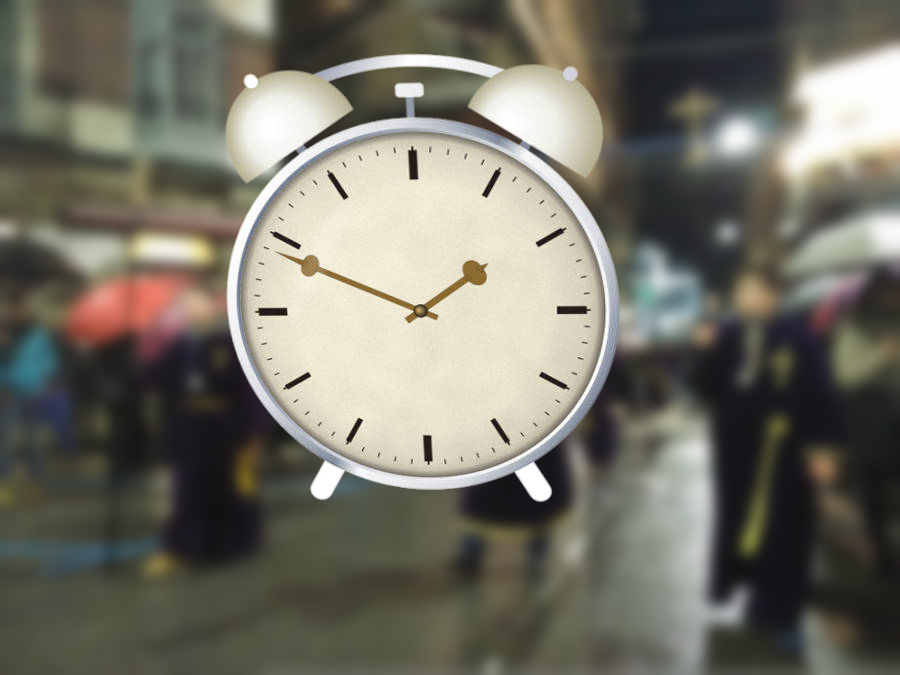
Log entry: 1:49
